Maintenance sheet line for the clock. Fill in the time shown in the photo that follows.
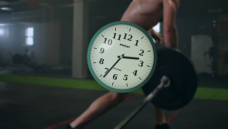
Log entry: 2:34
